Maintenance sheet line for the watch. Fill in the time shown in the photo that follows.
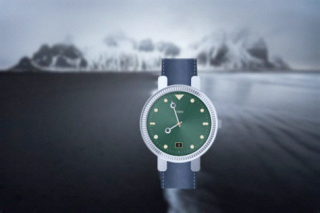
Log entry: 7:57
